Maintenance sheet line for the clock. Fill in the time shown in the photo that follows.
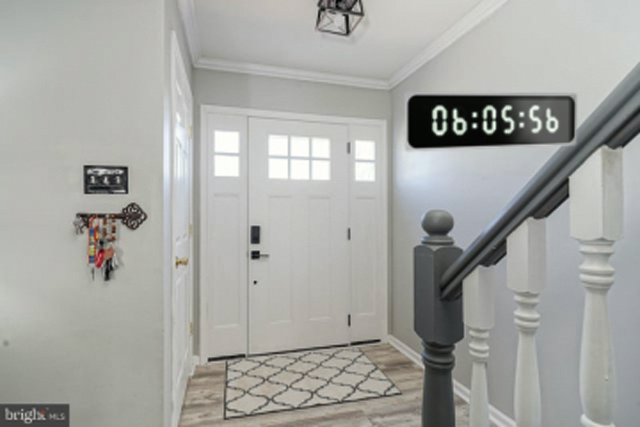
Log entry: 6:05:56
